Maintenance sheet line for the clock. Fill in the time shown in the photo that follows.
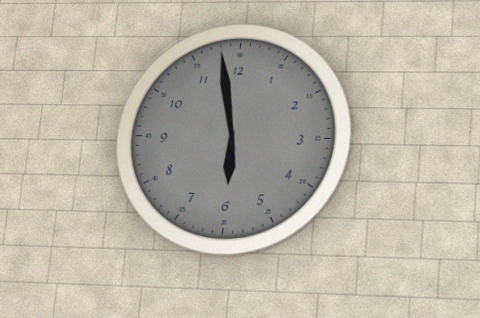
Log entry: 5:58
